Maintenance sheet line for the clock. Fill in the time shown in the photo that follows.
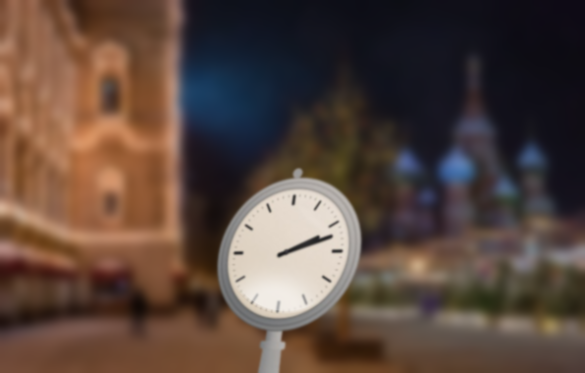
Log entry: 2:12
